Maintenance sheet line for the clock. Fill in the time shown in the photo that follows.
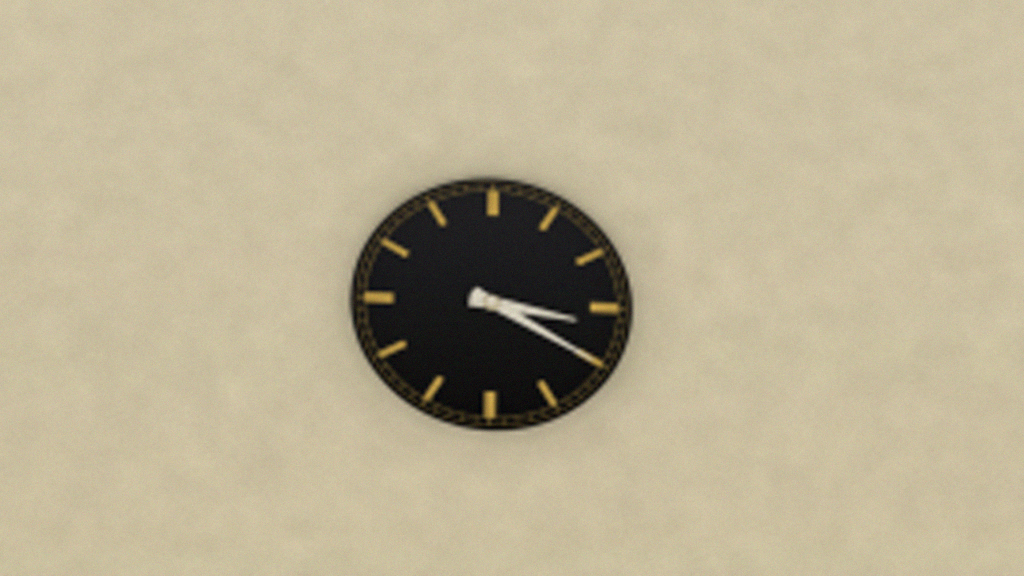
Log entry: 3:20
